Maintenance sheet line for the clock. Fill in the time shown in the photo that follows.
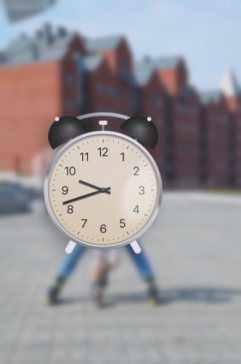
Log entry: 9:42
